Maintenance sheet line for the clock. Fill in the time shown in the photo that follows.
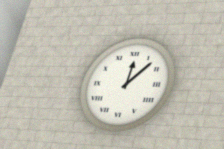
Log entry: 12:07
